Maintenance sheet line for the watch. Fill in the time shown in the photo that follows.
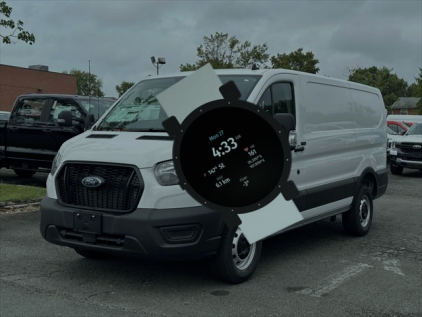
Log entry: 4:33
